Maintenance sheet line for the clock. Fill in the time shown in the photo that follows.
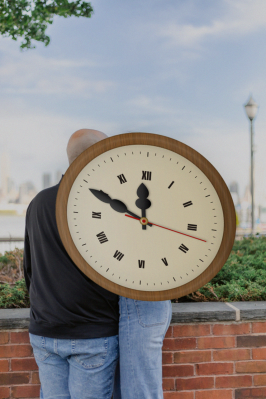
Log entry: 11:49:17
